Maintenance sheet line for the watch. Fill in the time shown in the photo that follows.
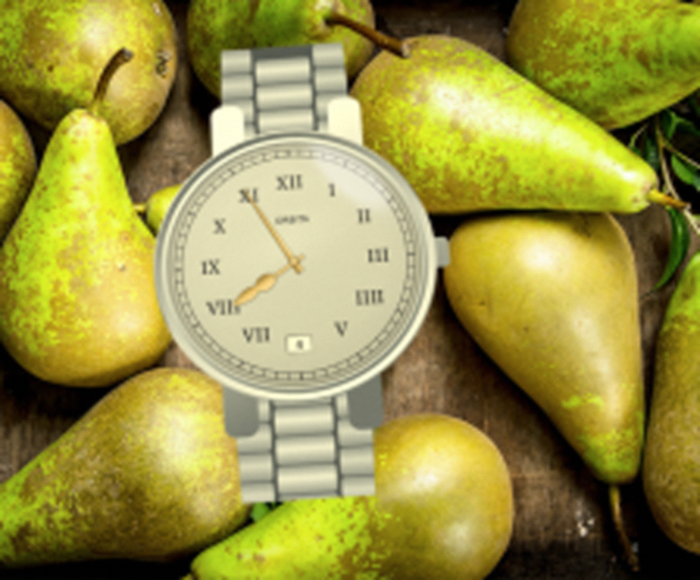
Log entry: 7:55
